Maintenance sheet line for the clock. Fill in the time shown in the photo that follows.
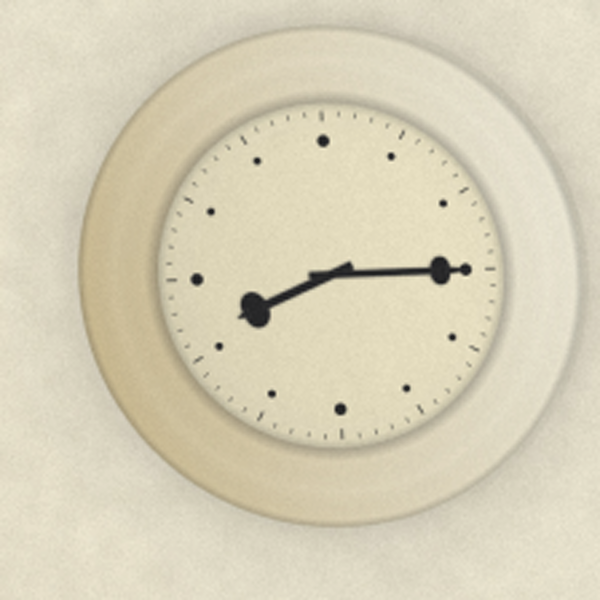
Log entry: 8:15
